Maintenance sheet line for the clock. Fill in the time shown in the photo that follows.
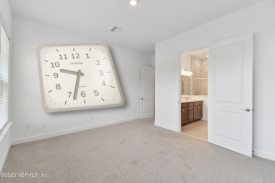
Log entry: 9:33
